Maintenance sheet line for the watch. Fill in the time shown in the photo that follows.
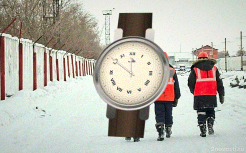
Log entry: 11:51
